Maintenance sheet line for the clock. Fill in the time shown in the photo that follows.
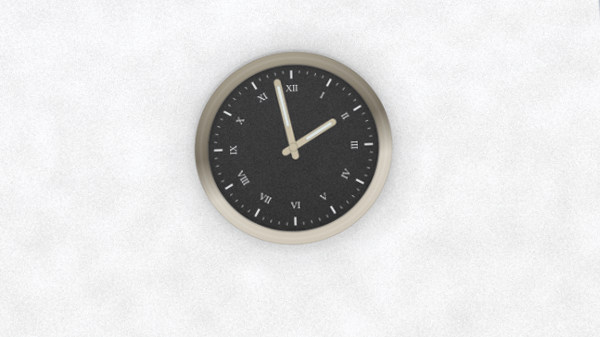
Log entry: 1:58
